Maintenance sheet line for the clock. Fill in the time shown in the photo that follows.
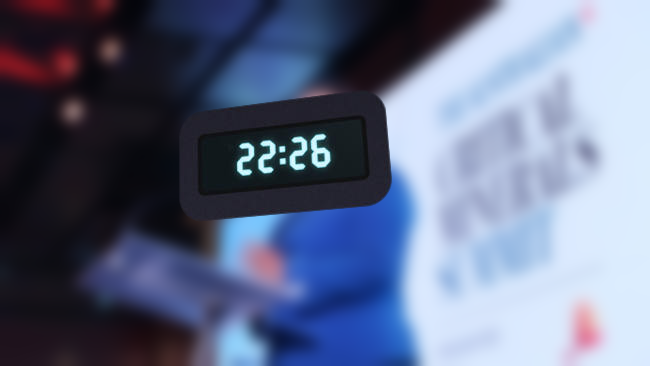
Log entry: 22:26
